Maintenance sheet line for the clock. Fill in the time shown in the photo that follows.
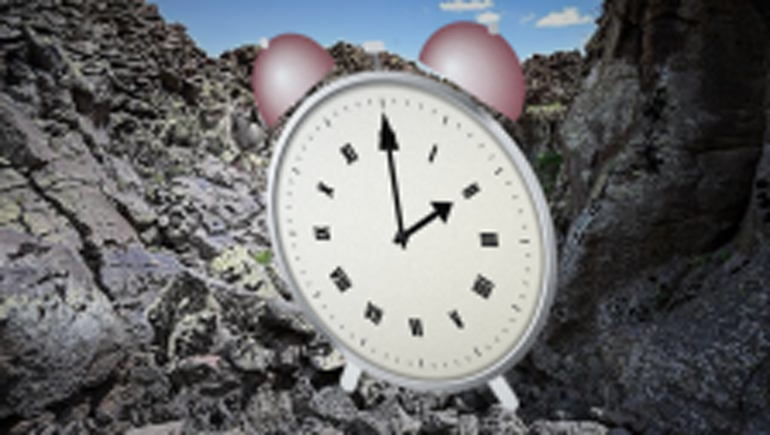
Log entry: 2:00
